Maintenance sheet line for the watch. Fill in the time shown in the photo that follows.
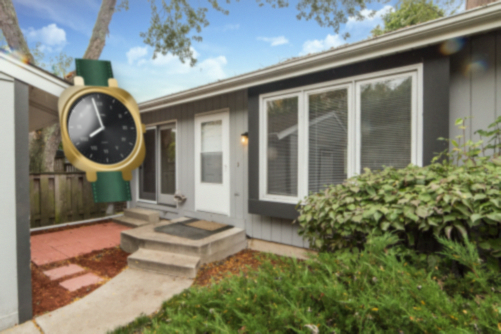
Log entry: 7:58
